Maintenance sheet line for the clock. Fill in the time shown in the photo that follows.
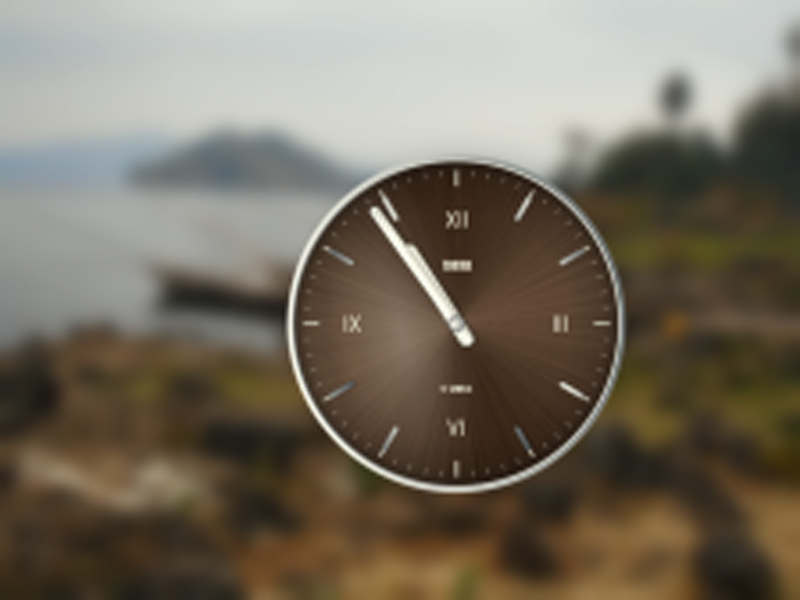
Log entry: 10:54
